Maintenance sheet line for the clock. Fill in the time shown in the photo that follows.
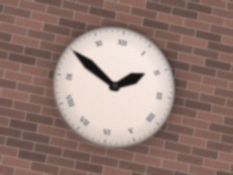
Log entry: 1:50
